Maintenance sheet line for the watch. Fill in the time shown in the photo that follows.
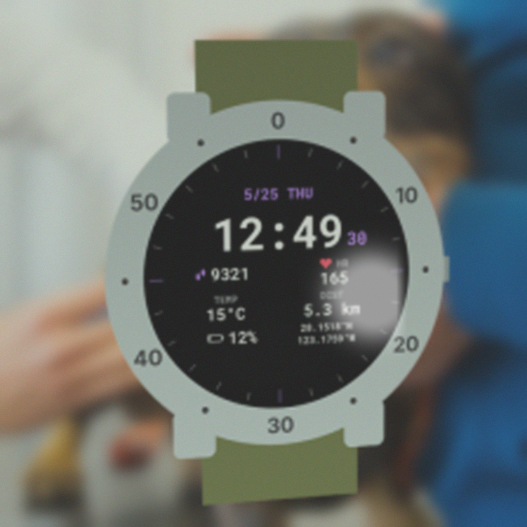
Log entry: 12:49
